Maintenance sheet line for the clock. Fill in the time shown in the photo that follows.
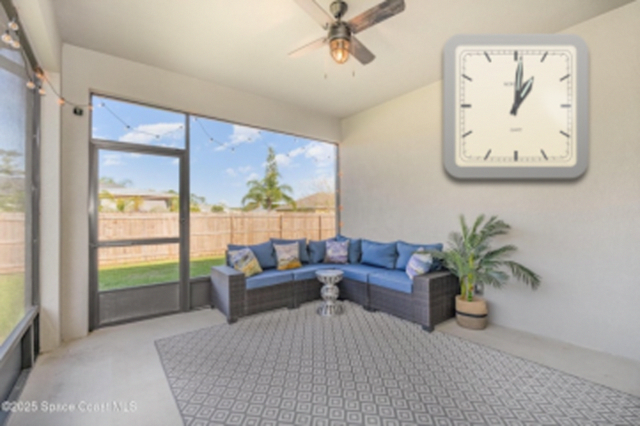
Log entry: 1:01
